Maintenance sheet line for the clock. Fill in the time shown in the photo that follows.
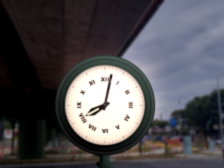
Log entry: 8:02
